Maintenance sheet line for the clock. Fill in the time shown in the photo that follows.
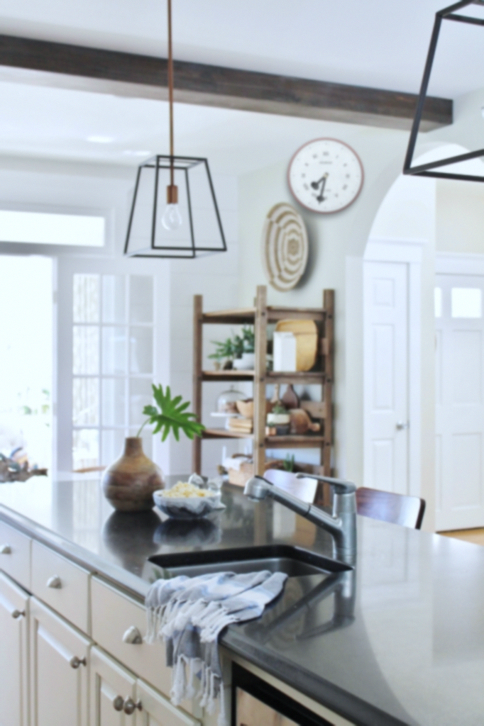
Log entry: 7:32
